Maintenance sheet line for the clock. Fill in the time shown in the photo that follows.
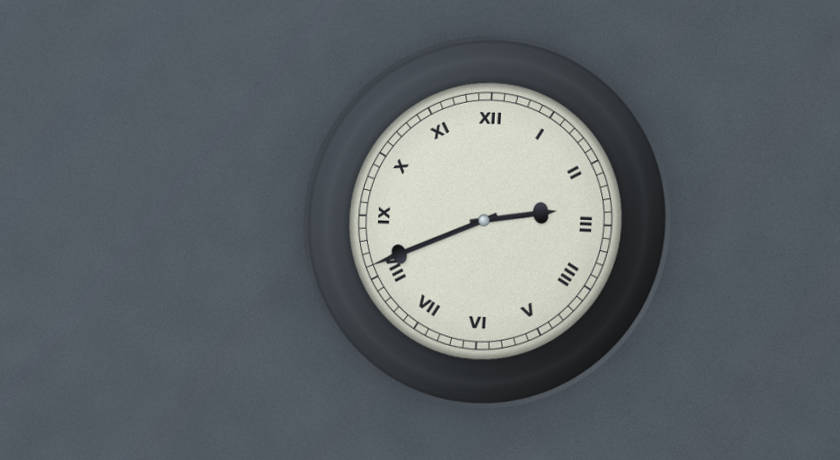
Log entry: 2:41
